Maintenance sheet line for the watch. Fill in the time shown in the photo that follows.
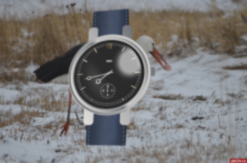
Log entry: 7:43
